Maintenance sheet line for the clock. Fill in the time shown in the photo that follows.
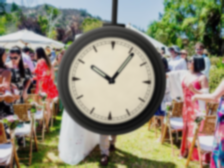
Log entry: 10:06
